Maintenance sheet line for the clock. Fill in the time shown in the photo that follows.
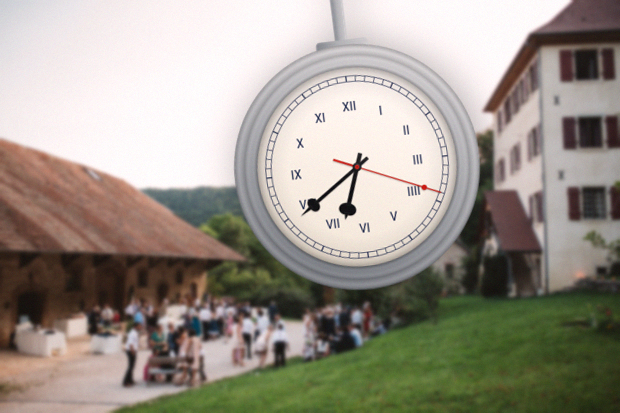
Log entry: 6:39:19
